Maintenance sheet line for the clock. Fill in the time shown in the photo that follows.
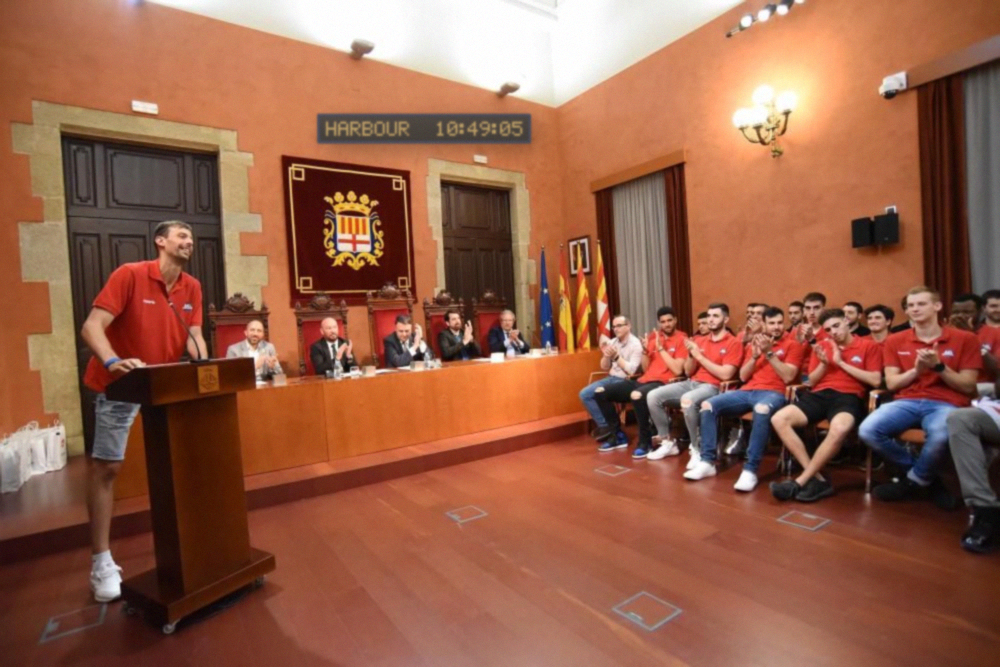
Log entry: 10:49:05
